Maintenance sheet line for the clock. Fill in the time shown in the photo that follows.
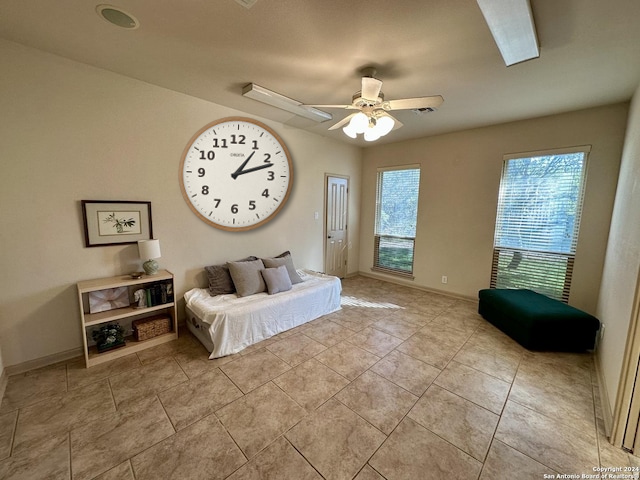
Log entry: 1:12
